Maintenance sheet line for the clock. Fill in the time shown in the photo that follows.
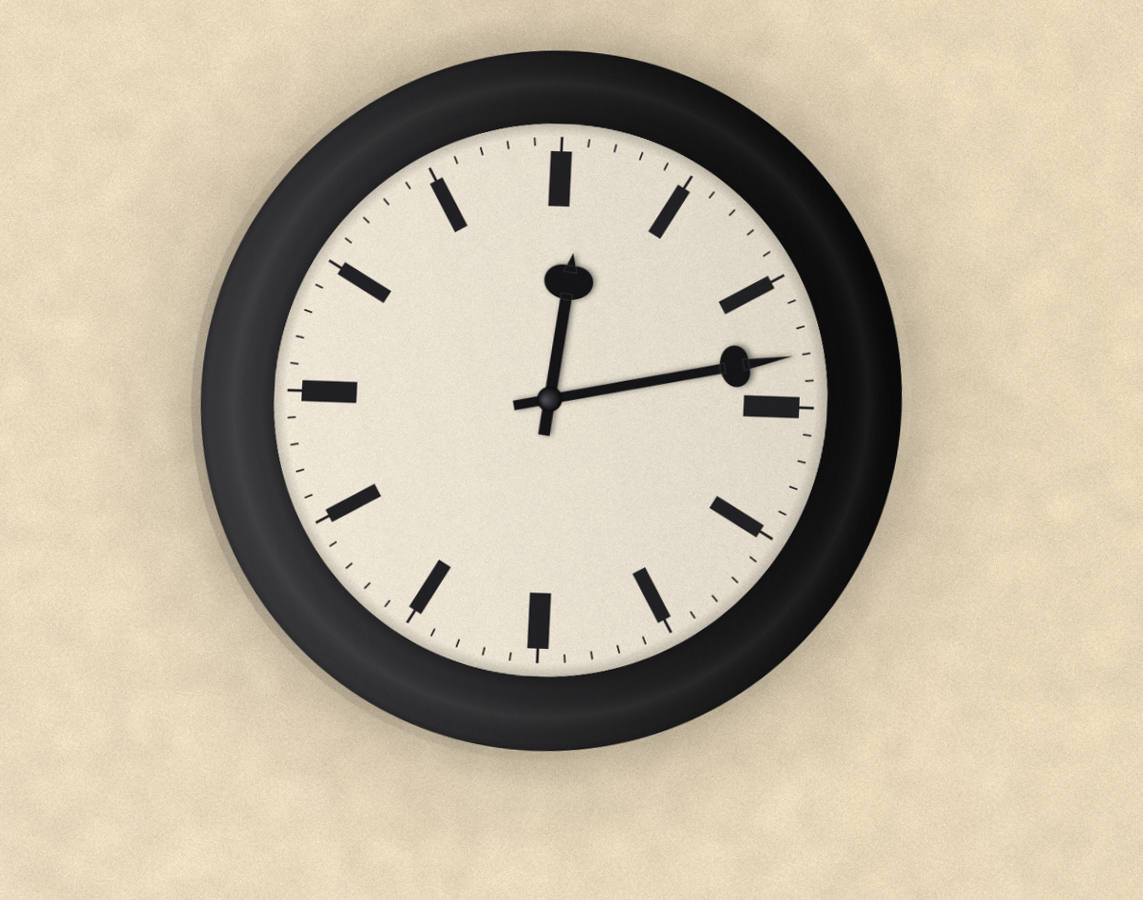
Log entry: 12:13
